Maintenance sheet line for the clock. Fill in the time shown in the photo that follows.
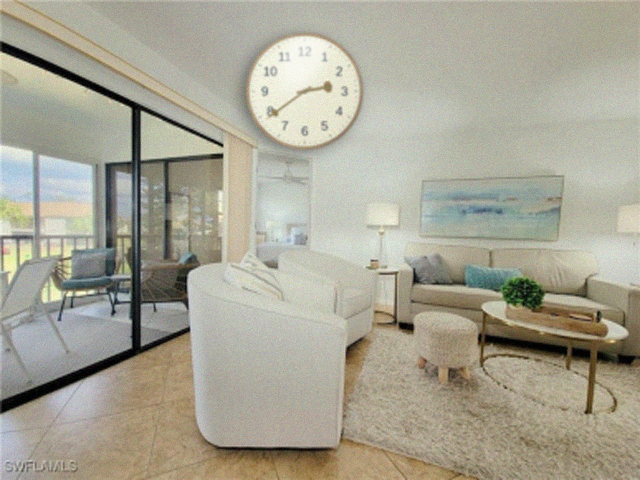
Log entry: 2:39
